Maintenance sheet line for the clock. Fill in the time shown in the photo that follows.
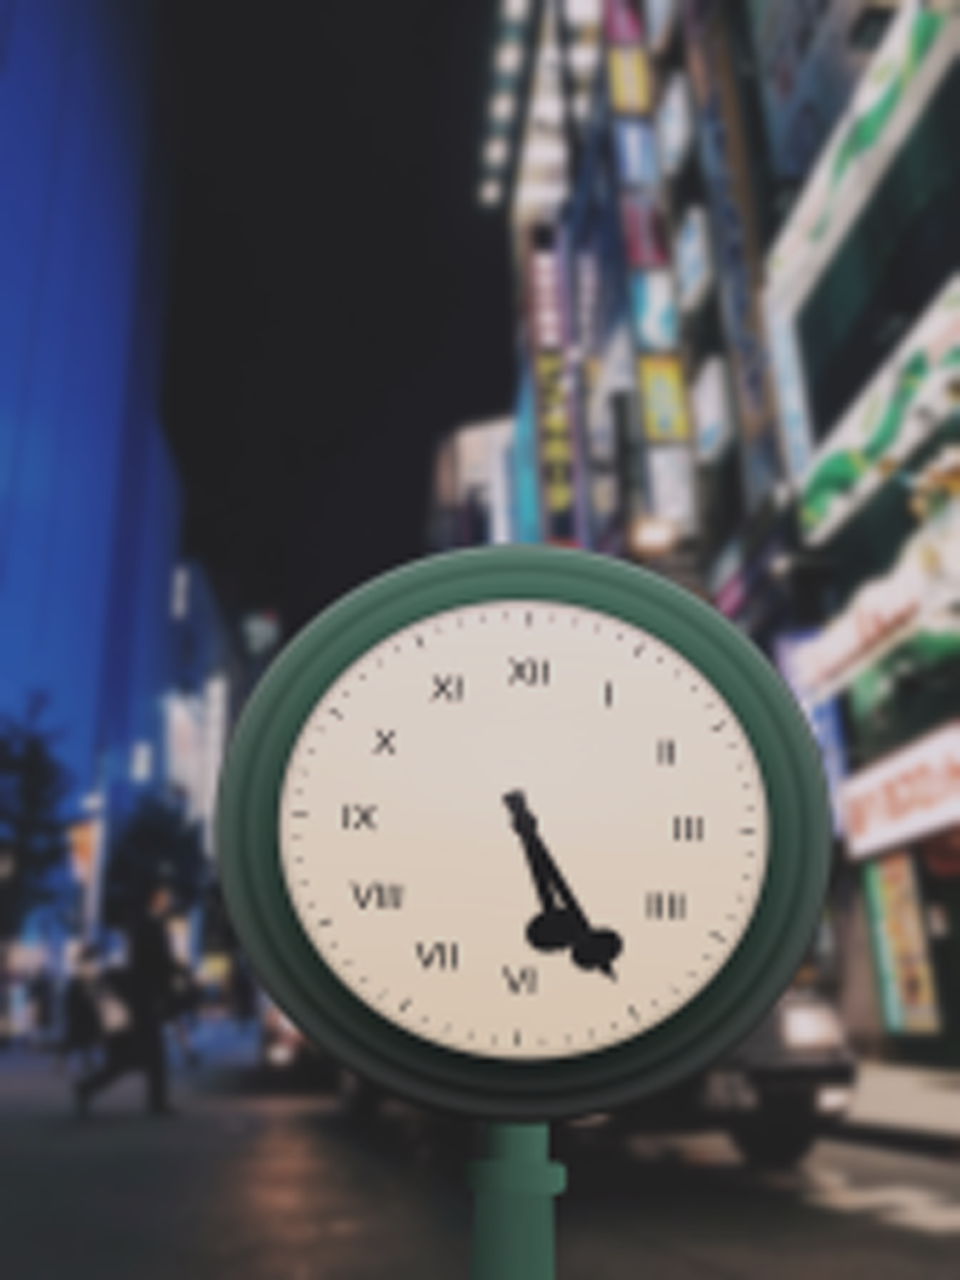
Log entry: 5:25
